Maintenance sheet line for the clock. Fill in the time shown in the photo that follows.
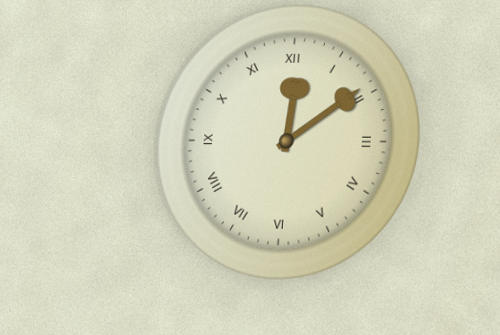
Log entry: 12:09
